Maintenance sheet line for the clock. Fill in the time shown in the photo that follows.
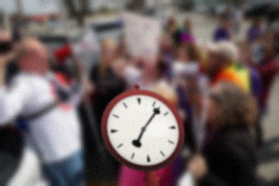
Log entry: 7:07
